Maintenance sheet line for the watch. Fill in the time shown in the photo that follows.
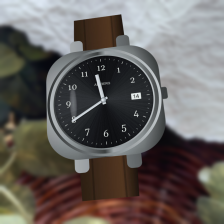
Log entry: 11:40
